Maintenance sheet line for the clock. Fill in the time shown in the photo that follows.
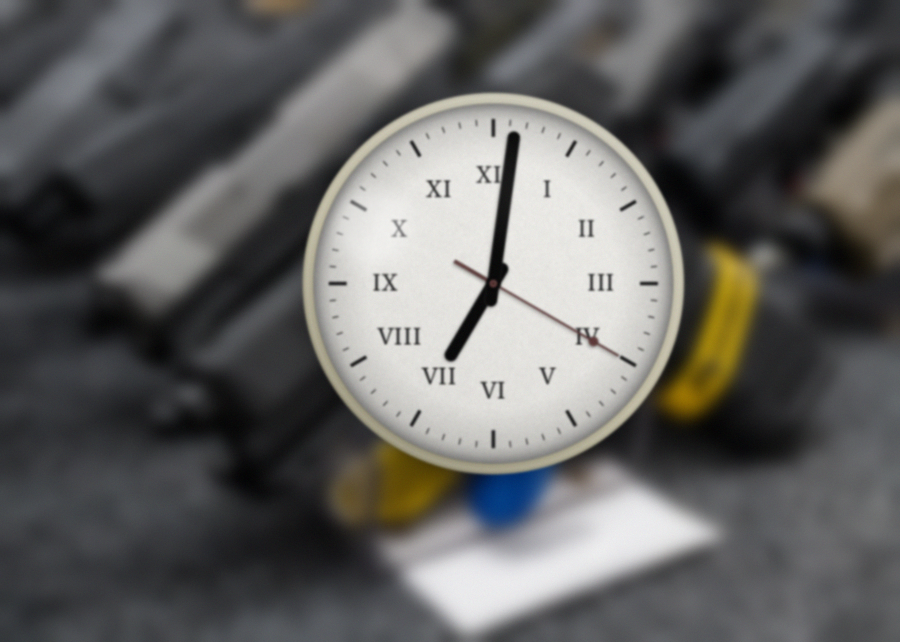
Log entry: 7:01:20
